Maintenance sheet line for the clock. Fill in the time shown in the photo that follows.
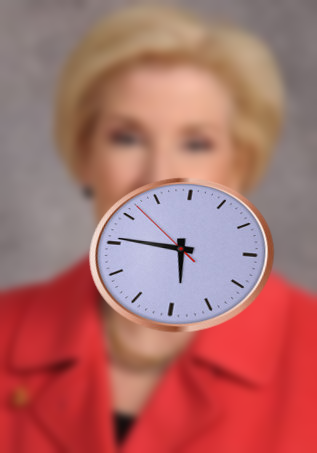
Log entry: 5:45:52
